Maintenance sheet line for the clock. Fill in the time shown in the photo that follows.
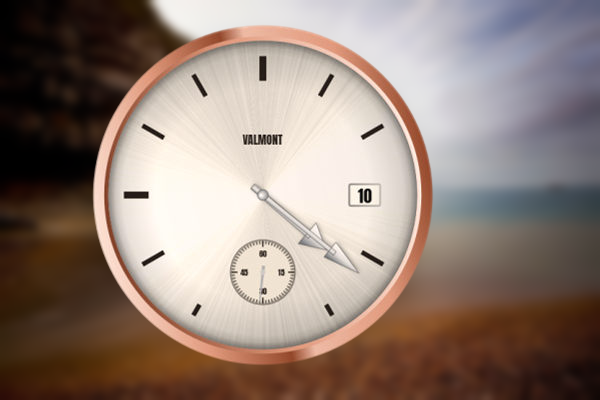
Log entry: 4:21:31
